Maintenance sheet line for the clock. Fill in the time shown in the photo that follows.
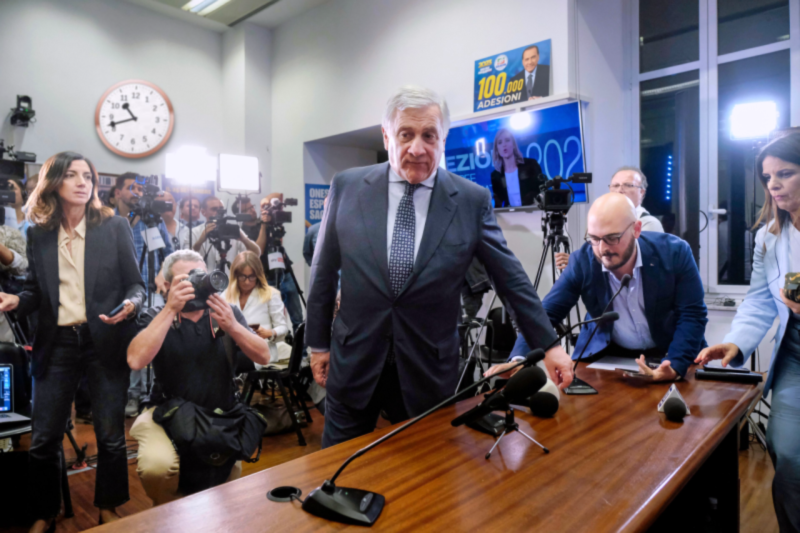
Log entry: 10:42
